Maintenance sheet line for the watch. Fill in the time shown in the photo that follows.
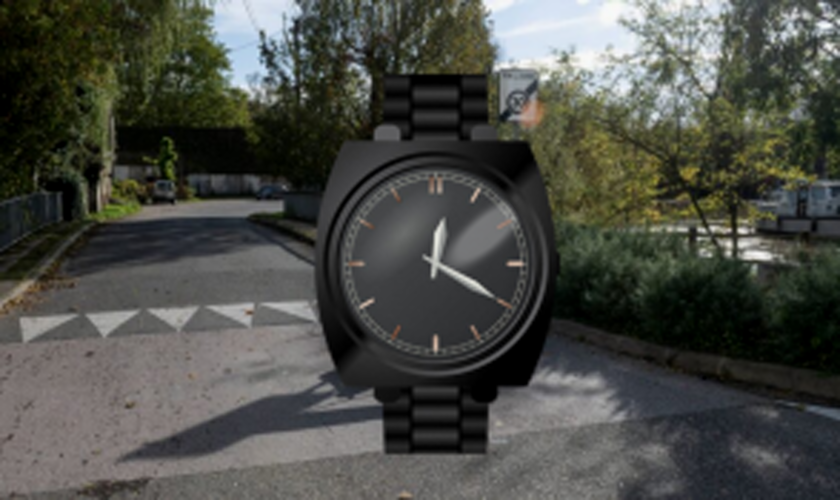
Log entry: 12:20
